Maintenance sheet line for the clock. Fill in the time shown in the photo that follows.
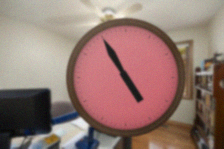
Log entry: 4:55
